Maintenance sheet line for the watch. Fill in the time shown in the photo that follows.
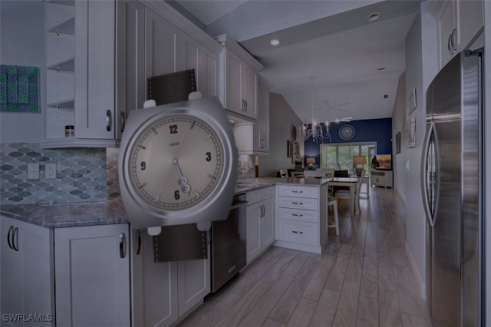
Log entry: 5:27
